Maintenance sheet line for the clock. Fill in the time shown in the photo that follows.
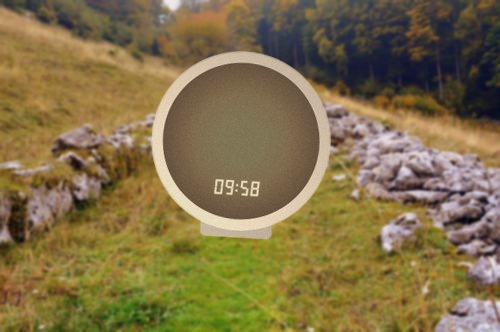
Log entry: 9:58
